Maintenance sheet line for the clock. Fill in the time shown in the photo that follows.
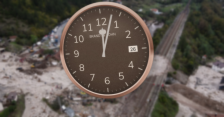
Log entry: 12:03
